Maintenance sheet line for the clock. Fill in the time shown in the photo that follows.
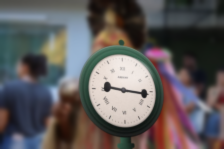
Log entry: 9:16
